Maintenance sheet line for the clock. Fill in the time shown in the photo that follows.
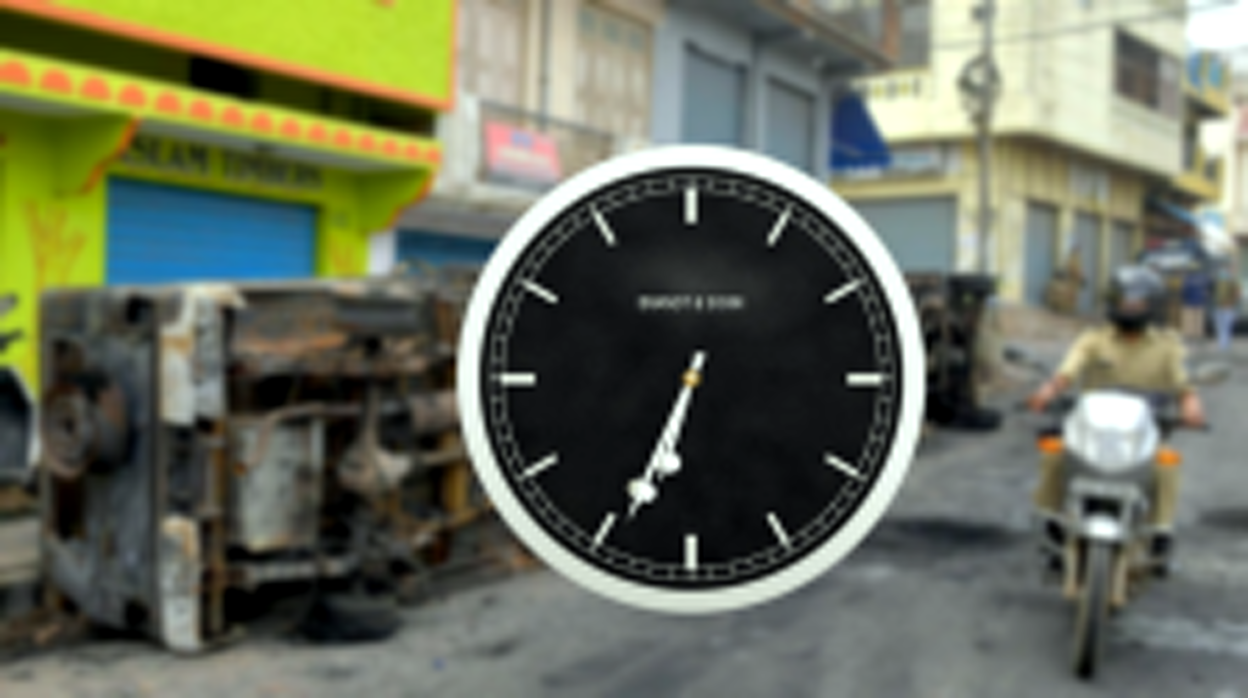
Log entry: 6:34
